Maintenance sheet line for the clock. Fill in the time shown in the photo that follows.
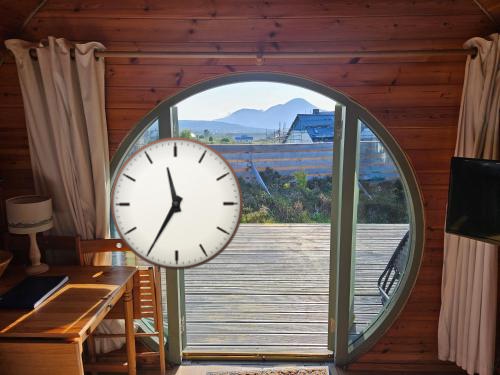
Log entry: 11:35
